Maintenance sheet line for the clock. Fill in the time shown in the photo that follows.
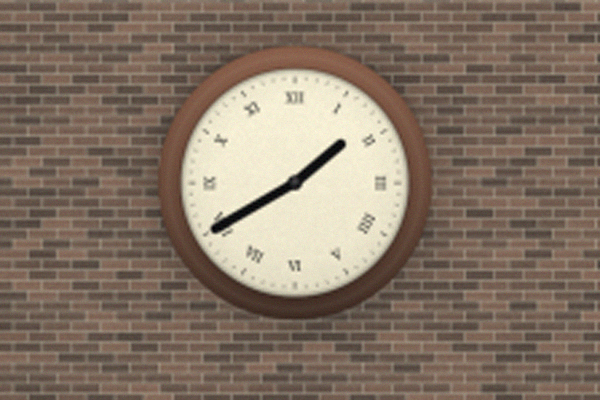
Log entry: 1:40
